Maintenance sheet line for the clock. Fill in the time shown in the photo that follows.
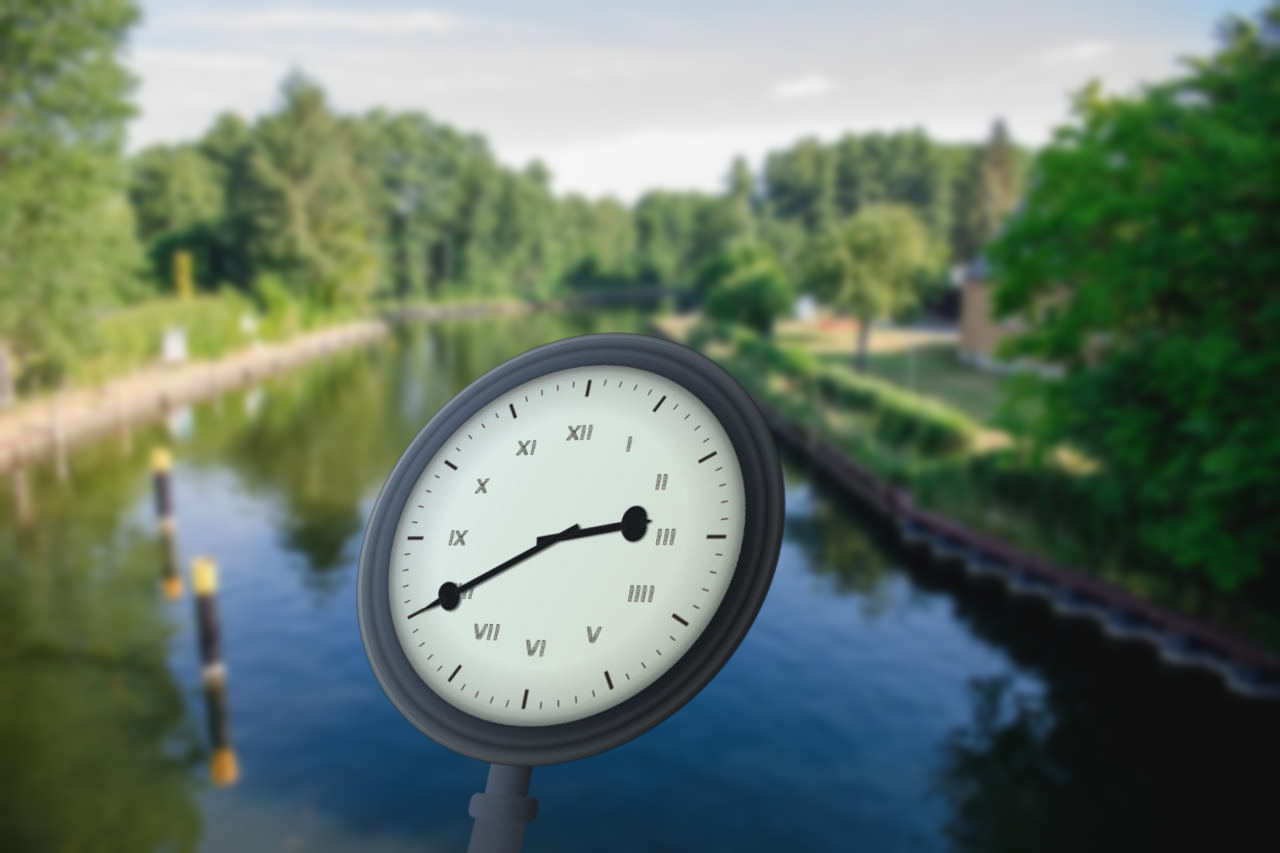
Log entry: 2:40
